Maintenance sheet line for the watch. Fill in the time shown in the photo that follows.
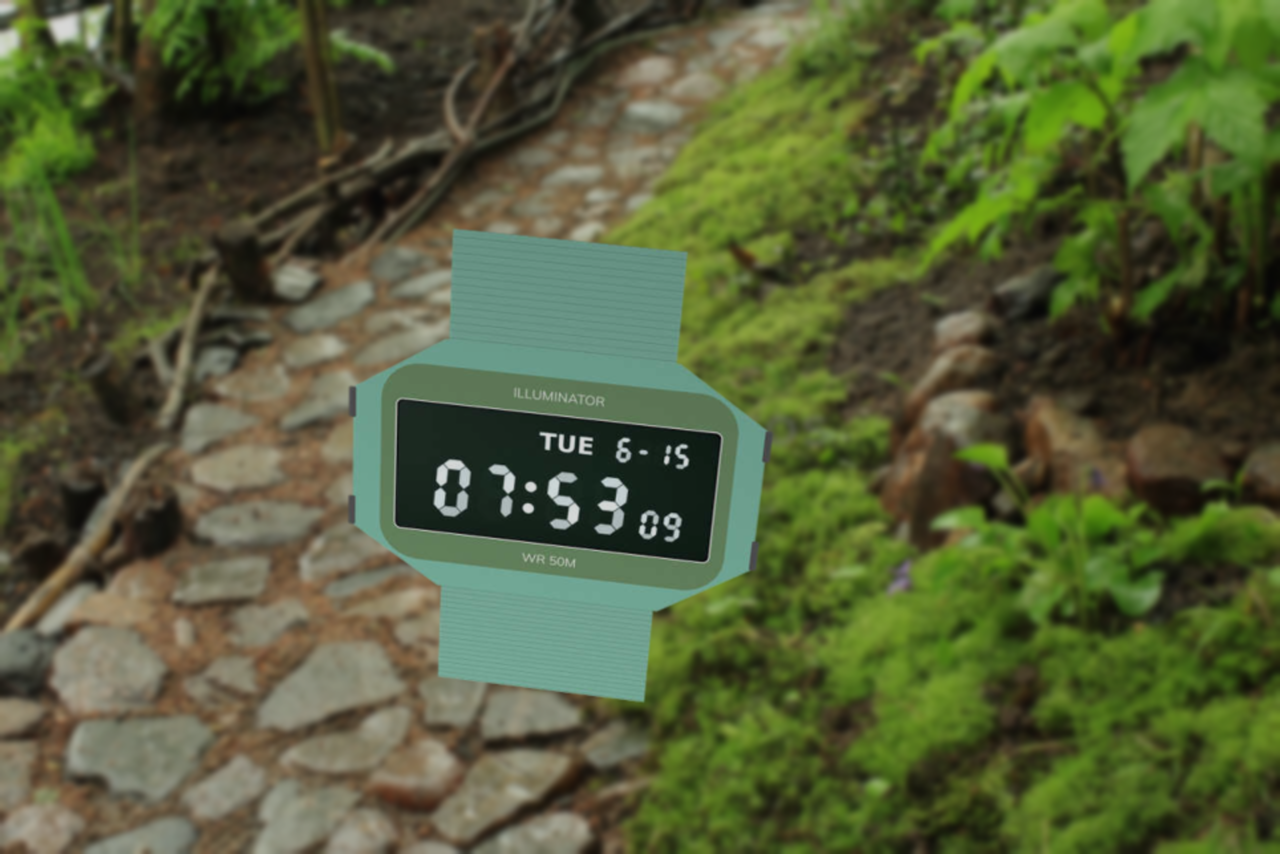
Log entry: 7:53:09
